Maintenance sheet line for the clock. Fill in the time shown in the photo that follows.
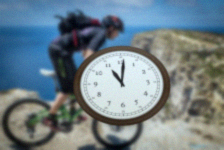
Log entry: 11:01
